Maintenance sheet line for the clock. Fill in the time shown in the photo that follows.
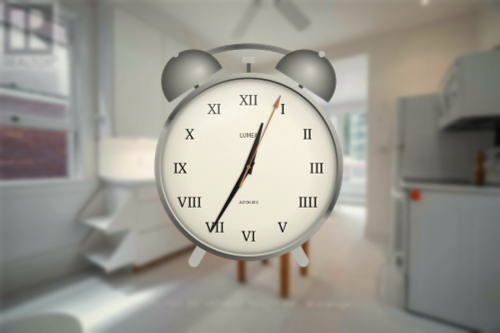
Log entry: 12:35:04
